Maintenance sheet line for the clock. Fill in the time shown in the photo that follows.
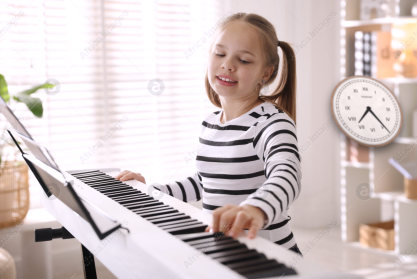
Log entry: 7:24
